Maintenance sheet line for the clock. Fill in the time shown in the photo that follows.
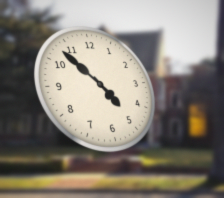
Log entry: 4:53
